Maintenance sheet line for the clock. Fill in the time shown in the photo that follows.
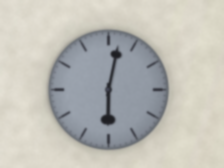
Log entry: 6:02
